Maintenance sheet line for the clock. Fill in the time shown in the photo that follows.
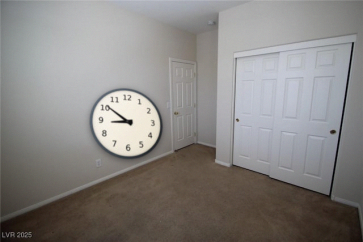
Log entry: 8:51
